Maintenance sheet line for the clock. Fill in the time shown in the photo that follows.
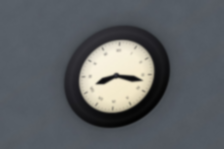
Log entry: 8:17
